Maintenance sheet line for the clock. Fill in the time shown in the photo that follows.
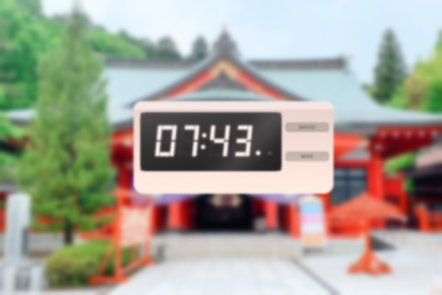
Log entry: 7:43
